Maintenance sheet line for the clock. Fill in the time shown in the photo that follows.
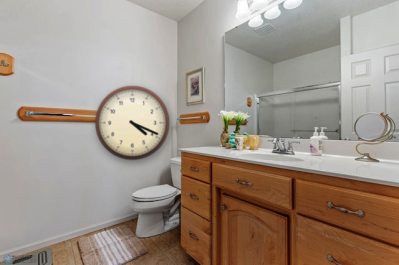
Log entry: 4:19
